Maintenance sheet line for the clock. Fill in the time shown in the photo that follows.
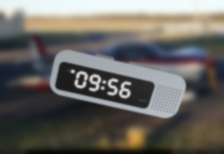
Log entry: 9:56
